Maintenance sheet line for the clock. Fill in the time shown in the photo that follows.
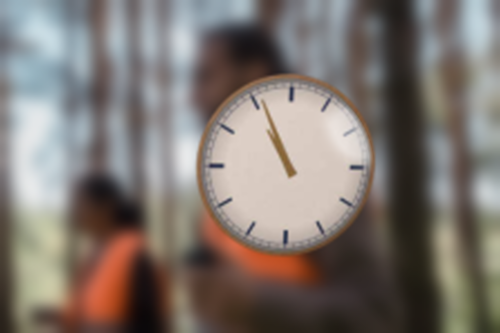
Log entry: 10:56
